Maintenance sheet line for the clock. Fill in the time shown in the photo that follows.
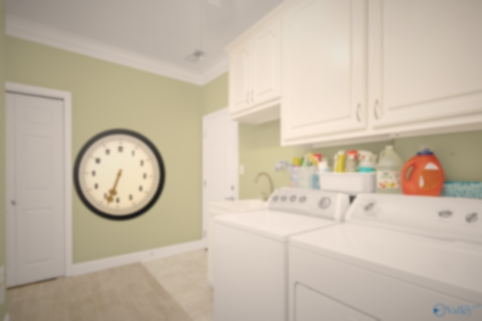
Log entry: 6:33
